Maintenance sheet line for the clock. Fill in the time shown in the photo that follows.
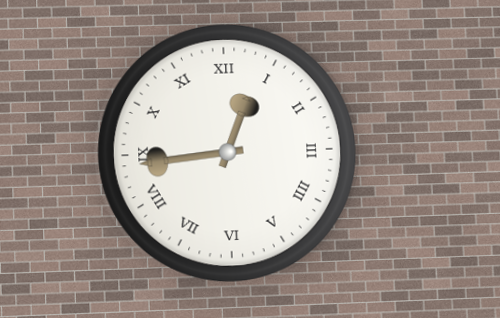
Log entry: 12:44
